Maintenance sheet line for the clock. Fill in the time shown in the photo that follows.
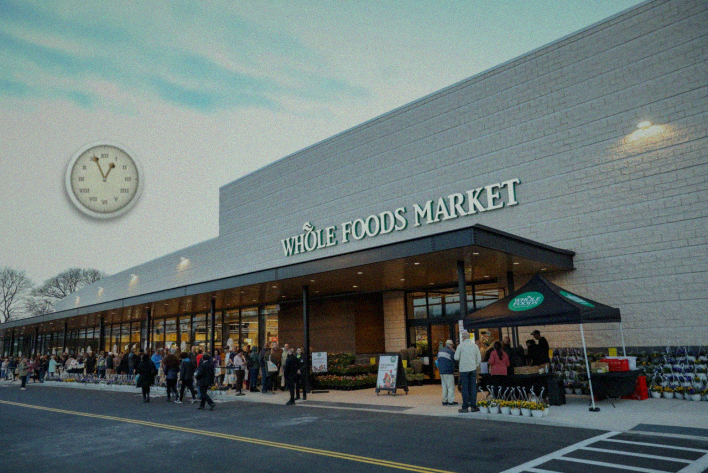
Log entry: 12:56
